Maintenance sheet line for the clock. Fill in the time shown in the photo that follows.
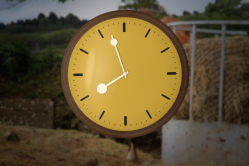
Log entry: 7:57
